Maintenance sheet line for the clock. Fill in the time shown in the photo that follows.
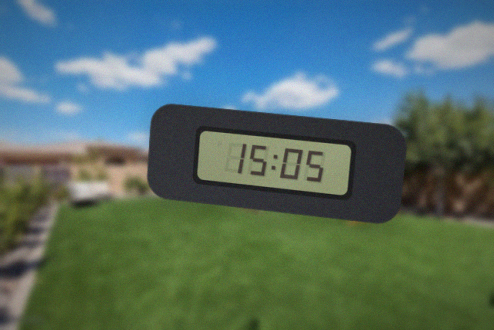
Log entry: 15:05
